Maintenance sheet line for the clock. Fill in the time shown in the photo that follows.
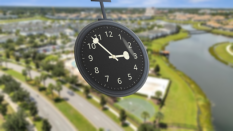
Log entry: 2:53
